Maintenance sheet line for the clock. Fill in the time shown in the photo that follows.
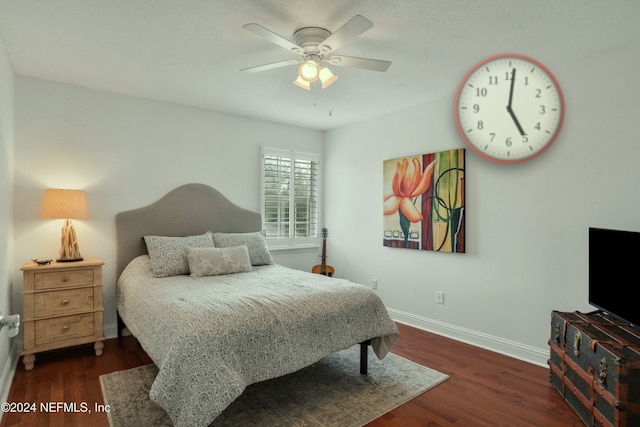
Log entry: 5:01
